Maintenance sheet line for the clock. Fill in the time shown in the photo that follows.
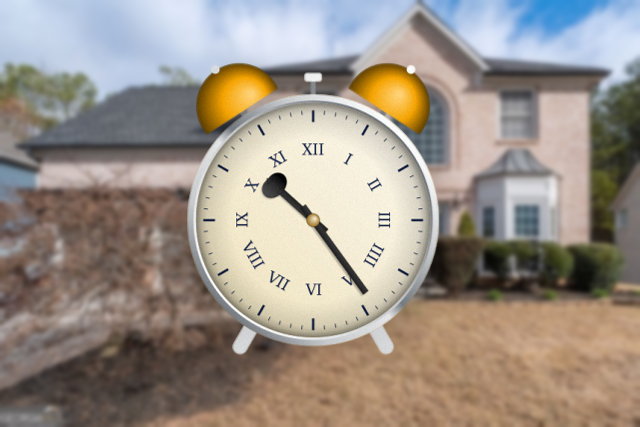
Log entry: 10:24
